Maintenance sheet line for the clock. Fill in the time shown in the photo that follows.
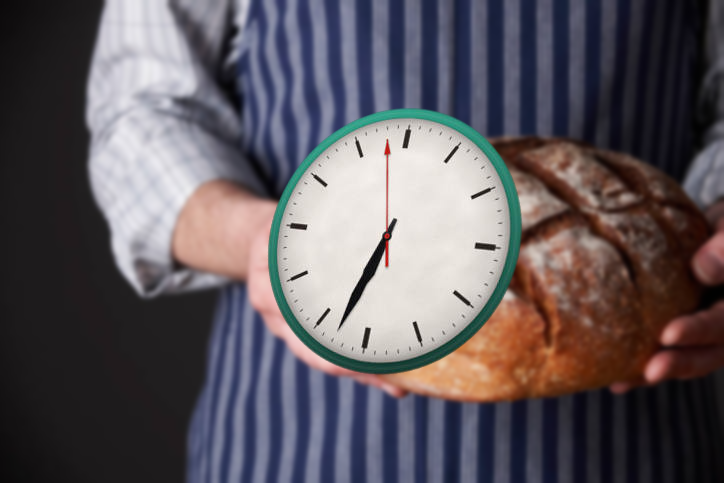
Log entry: 6:32:58
